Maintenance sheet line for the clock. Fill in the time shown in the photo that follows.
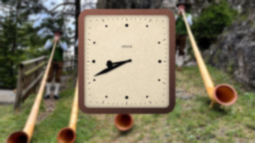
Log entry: 8:41
